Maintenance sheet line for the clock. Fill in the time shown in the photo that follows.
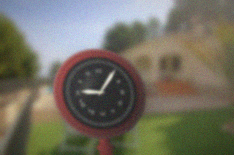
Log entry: 9:06
